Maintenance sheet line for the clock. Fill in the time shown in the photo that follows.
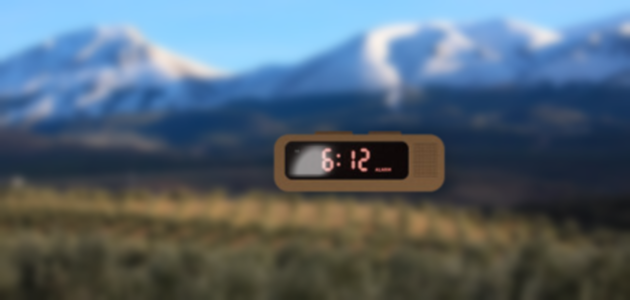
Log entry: 6:12
